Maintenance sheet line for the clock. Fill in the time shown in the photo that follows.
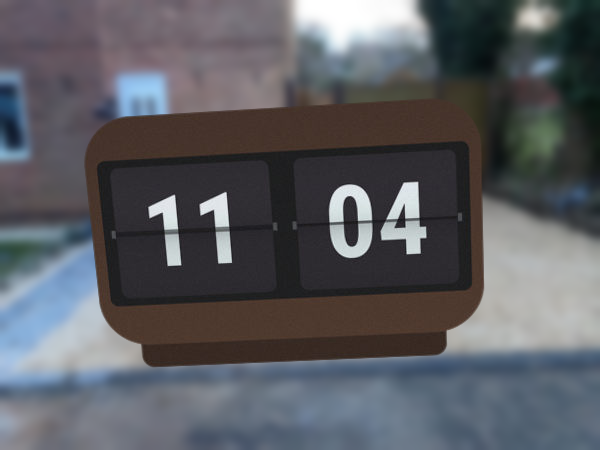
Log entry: 11:04
